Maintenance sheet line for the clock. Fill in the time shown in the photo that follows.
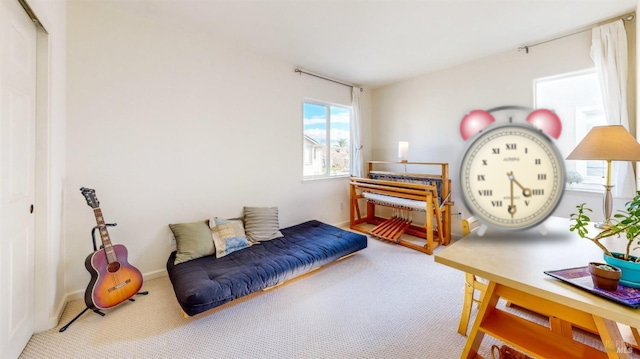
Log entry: 4:30
